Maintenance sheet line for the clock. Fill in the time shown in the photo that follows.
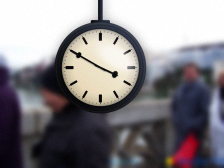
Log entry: 3:50
